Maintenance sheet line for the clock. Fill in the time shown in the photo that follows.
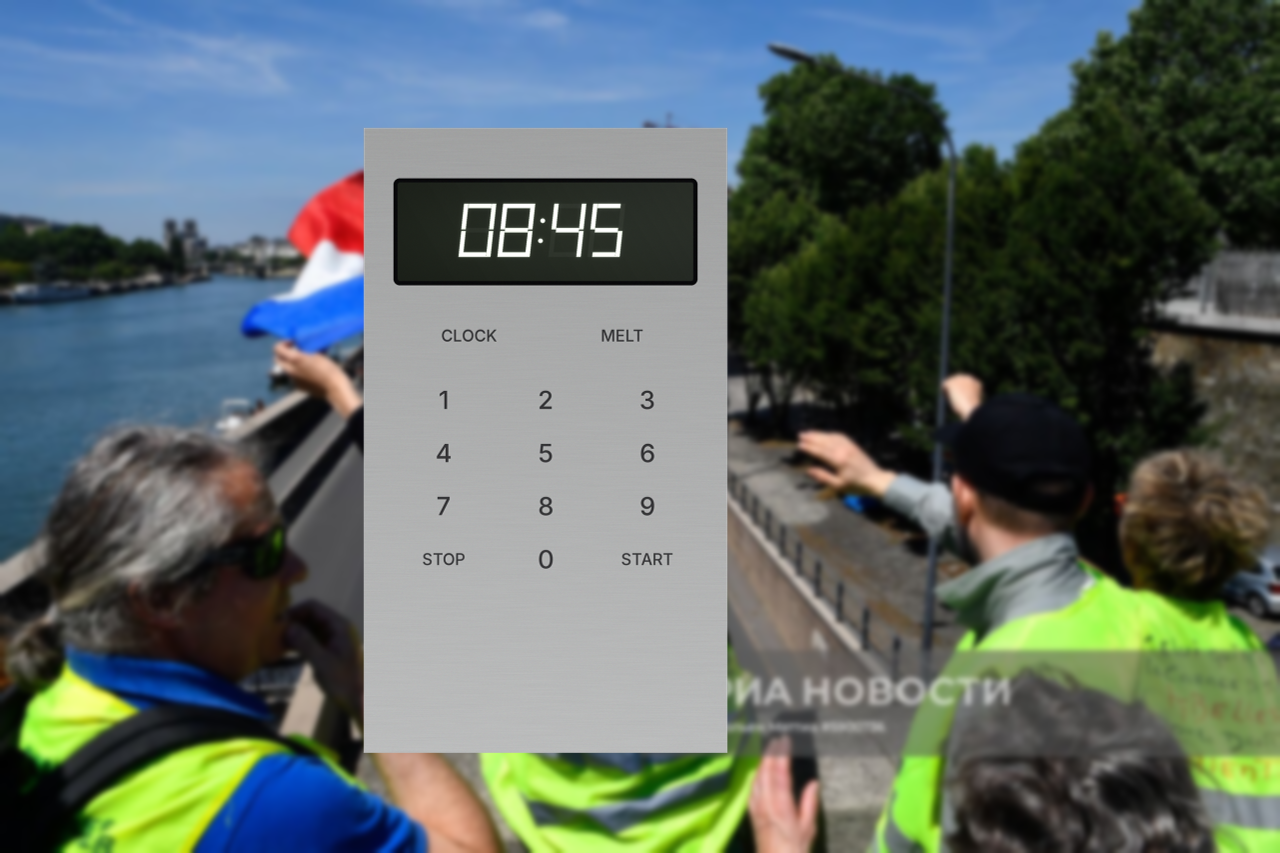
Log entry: 8:45
